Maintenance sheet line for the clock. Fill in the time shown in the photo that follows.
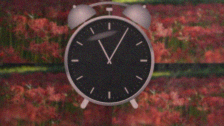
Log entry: 11:05
